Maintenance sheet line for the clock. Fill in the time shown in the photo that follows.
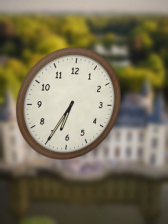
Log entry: 6:35
